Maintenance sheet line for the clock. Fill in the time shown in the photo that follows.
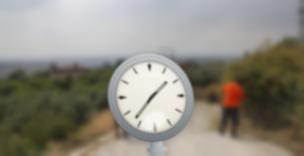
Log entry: 1:37
